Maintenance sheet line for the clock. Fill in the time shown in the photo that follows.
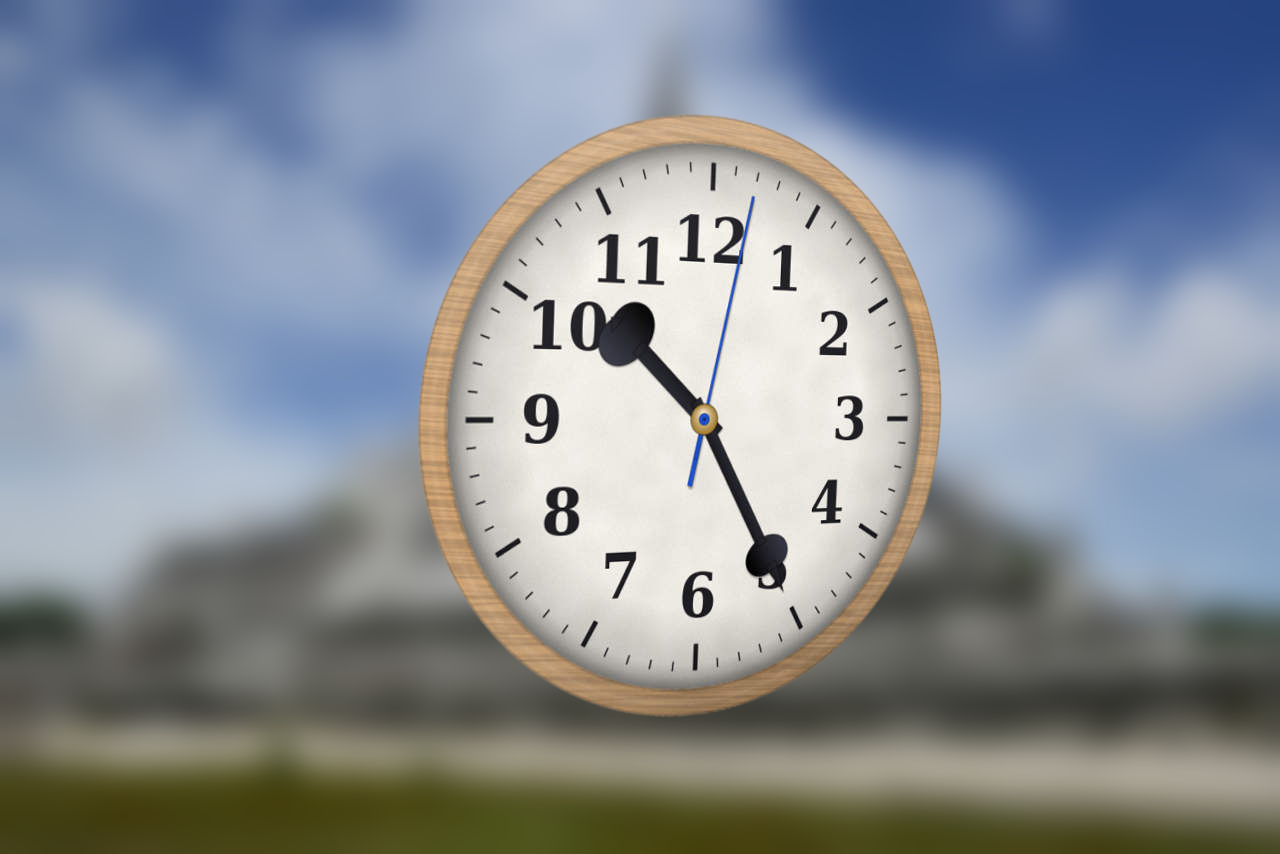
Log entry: 10:25:02
